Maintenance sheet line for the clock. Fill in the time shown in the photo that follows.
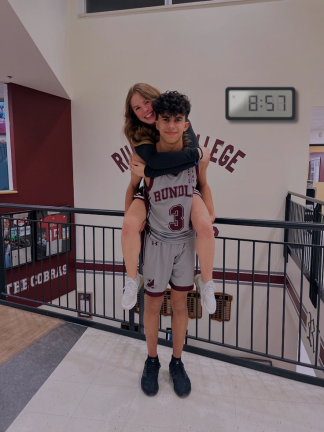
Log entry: 8:57
